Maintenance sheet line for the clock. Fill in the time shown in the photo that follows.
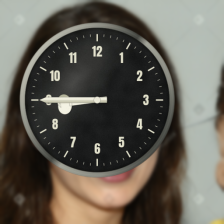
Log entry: 8:45
